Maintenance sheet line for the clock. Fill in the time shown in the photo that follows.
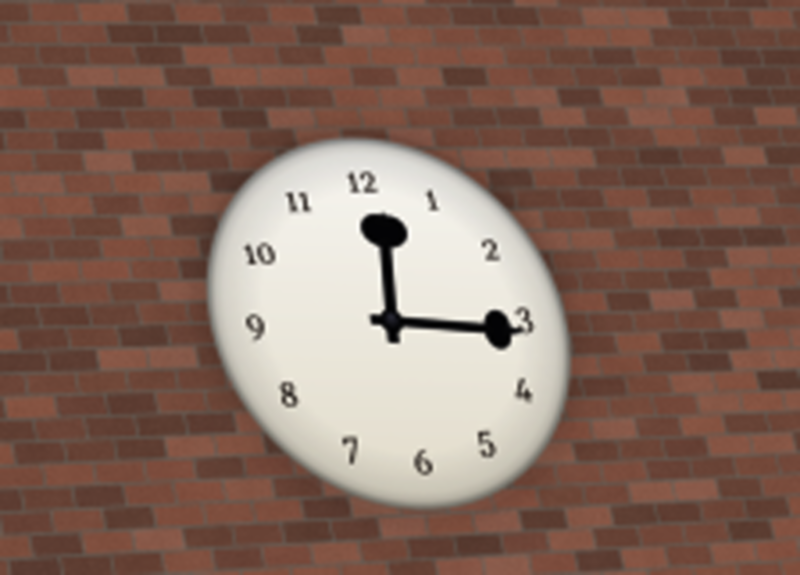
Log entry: 12:16
